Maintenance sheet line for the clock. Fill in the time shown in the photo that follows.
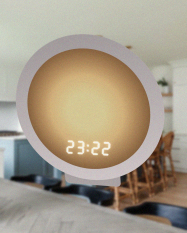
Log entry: 23:22
